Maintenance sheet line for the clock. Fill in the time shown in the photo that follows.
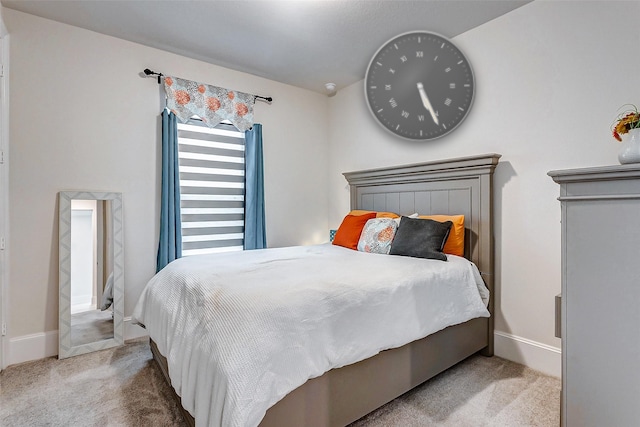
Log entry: 5:26
